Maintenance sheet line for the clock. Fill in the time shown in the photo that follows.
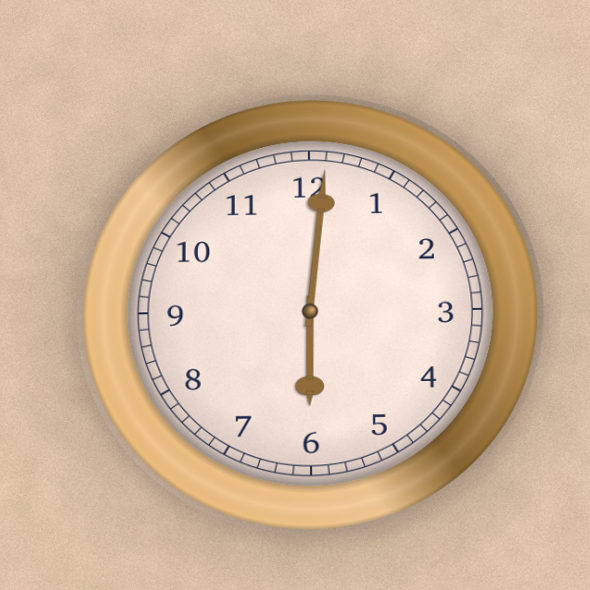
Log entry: 6:01
